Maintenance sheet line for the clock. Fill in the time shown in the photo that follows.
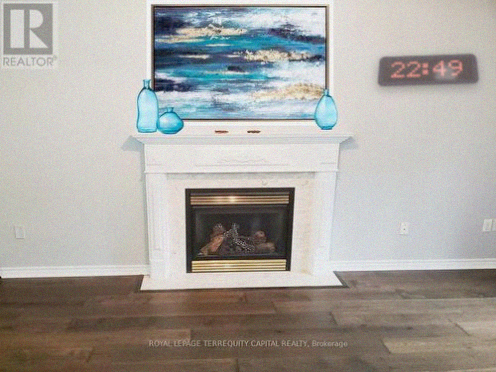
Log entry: 22:49
